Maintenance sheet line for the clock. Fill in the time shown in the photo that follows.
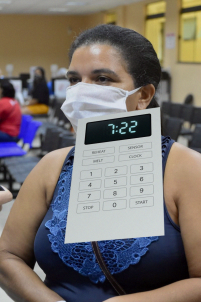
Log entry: 7:22
